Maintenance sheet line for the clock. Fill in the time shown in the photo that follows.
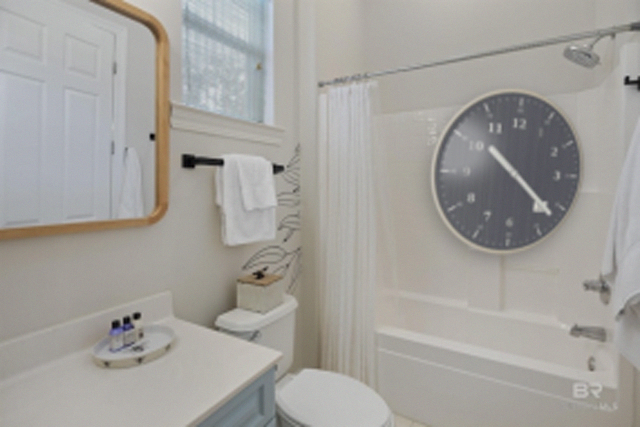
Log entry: 10:22
